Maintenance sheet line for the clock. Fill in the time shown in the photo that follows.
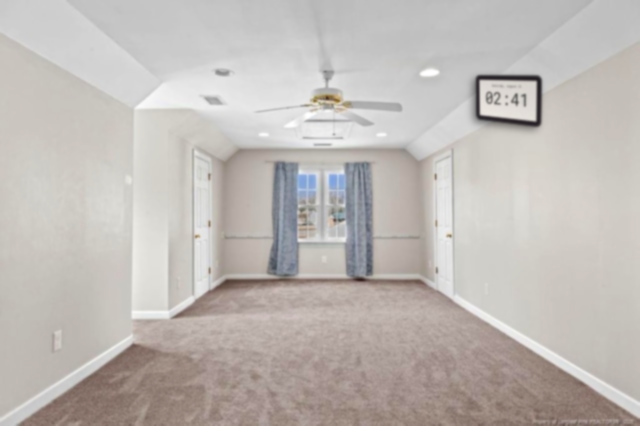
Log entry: 2:41
